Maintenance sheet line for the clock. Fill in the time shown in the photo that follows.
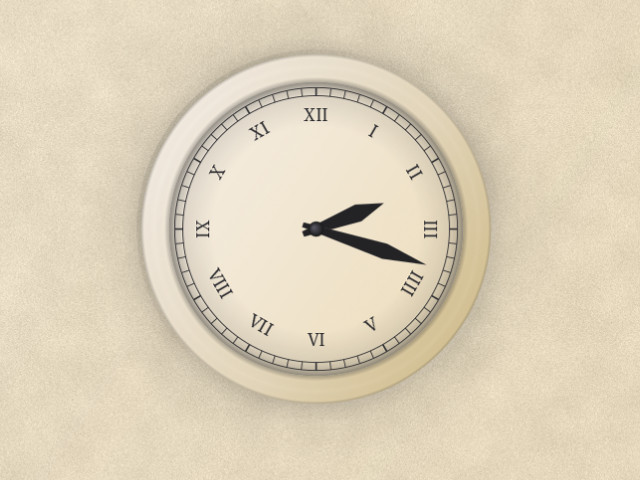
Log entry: 2:18
